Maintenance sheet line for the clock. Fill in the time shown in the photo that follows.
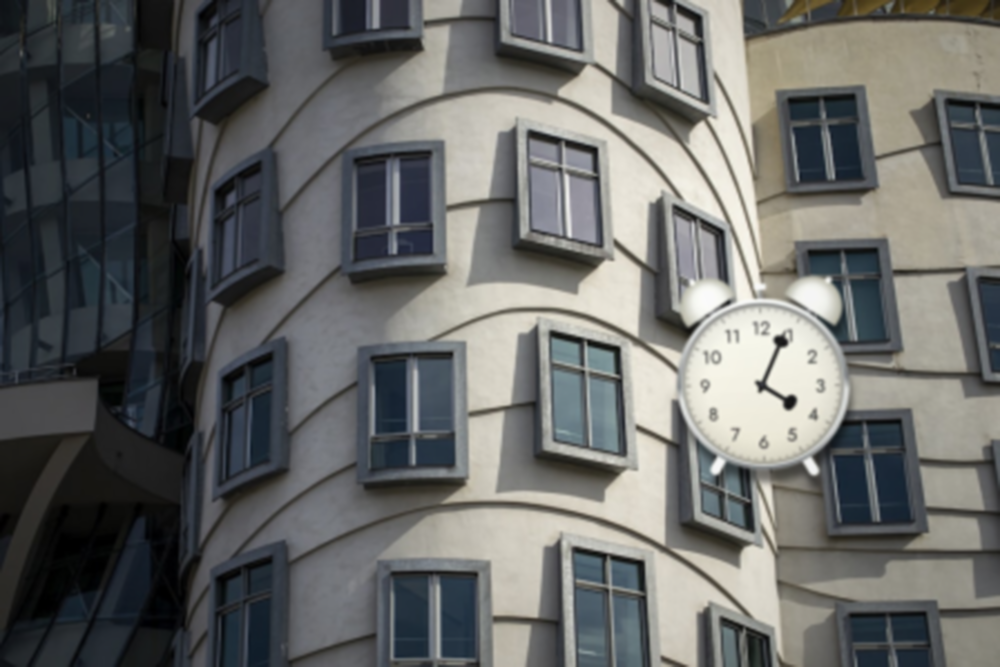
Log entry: 4:04
